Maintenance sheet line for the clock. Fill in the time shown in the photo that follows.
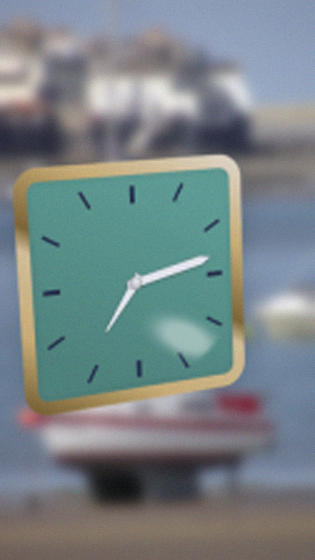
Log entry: 7:13
